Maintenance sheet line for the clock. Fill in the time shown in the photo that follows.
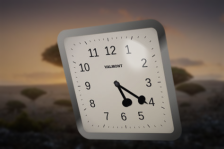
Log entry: 5:21
